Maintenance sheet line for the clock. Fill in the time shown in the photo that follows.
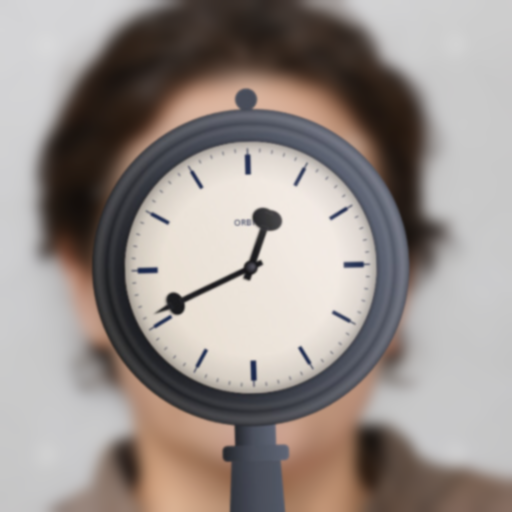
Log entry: 12:41
